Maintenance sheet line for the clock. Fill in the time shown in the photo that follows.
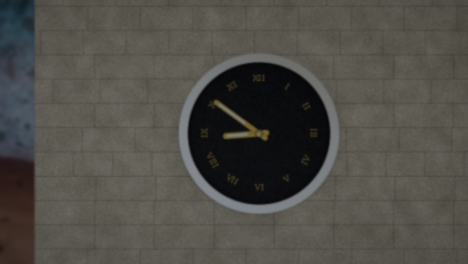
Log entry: 8:51
